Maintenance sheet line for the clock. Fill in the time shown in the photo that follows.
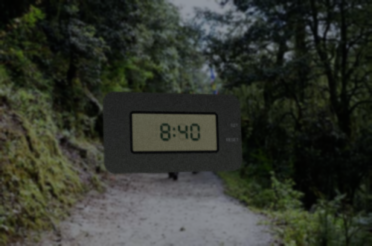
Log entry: 8:40
